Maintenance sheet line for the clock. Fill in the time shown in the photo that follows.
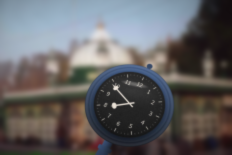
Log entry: 7:49
